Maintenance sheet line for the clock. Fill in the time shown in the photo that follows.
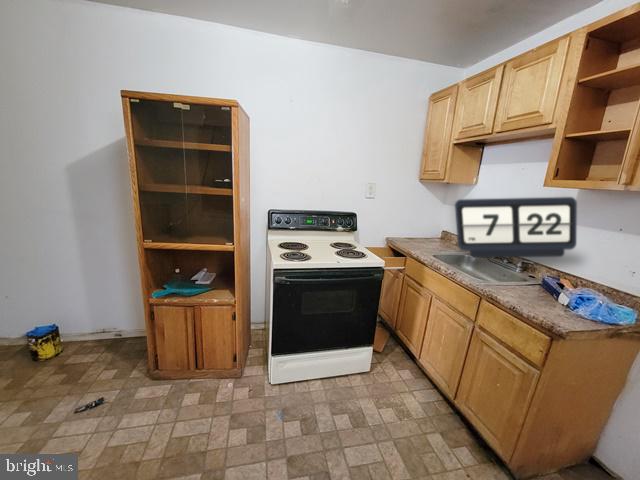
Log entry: 7:22
